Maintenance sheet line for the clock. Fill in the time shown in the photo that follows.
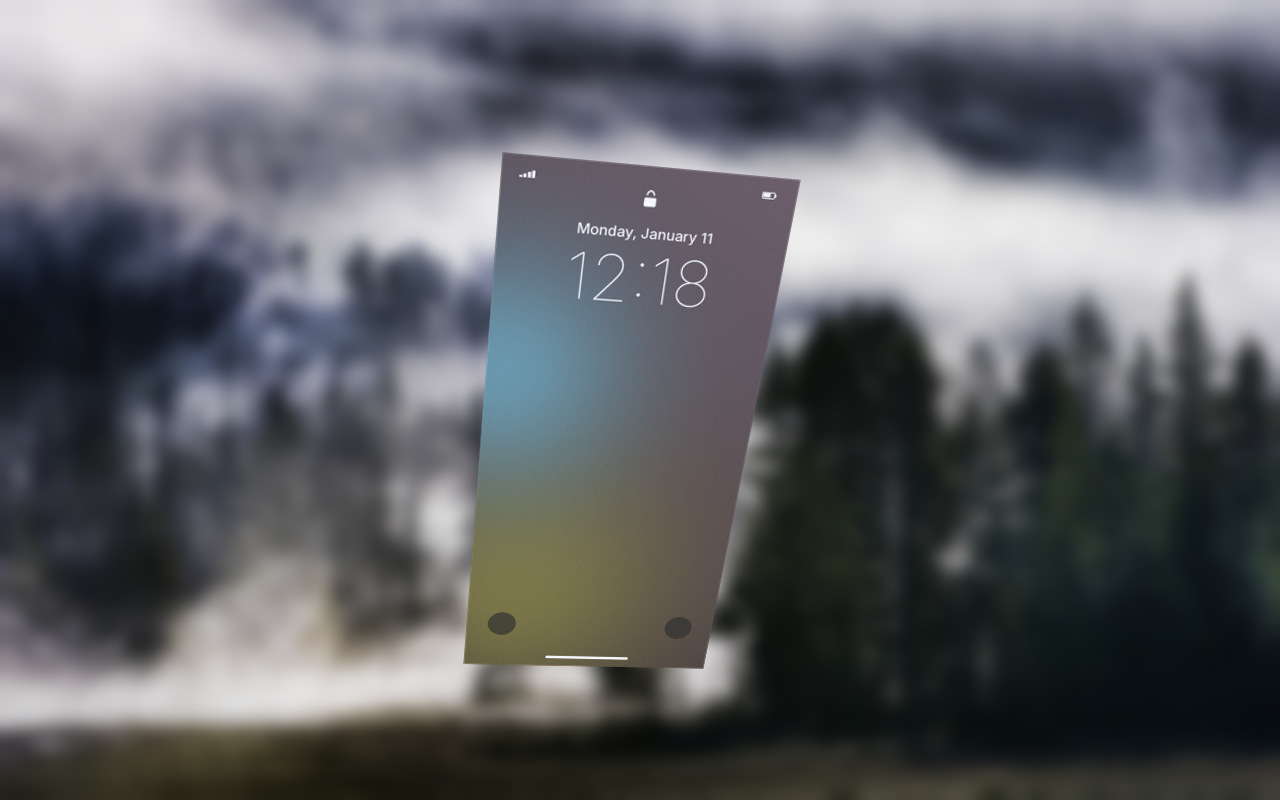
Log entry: 12:18
